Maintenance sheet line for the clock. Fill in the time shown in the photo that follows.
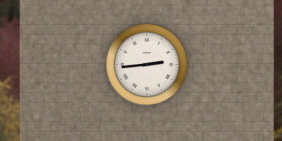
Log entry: 2:44
